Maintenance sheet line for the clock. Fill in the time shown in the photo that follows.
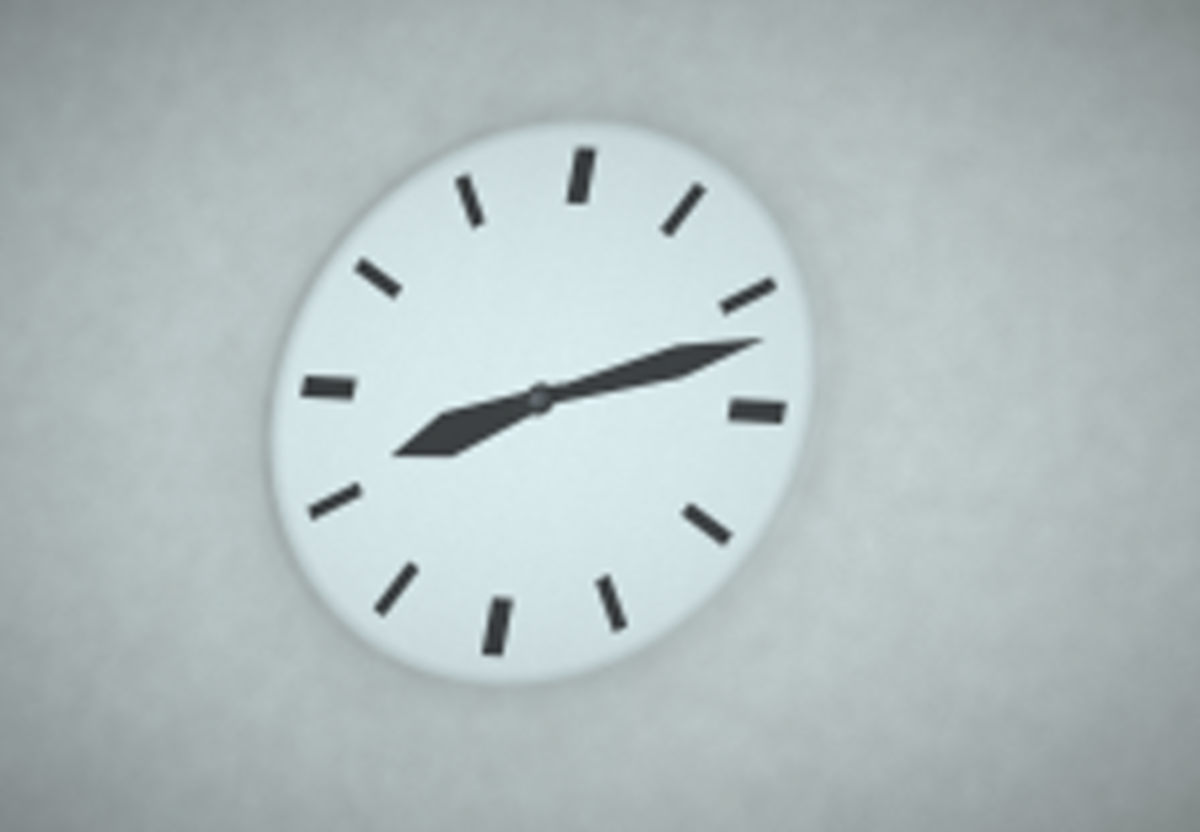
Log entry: 8:12
